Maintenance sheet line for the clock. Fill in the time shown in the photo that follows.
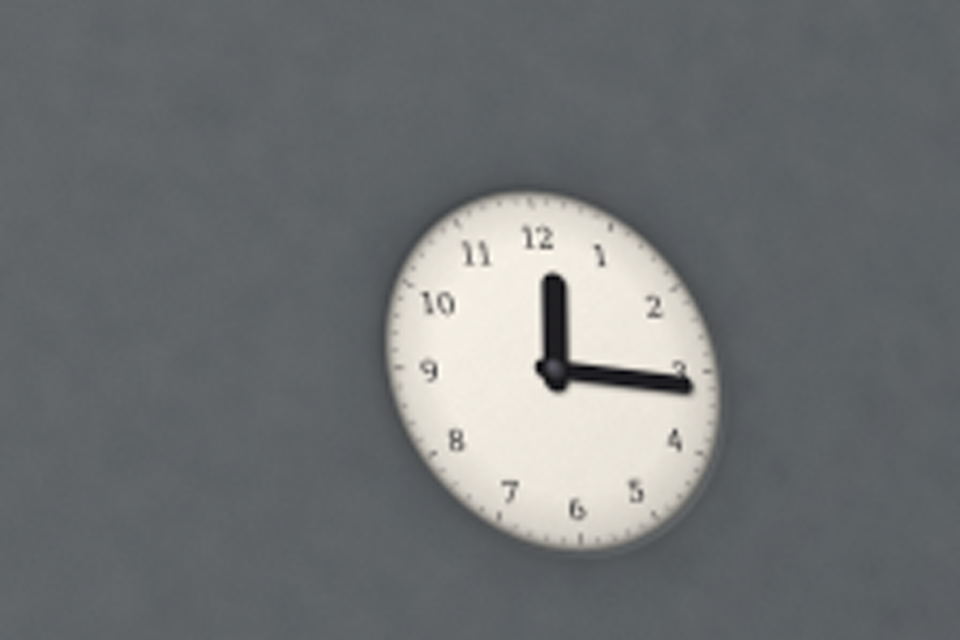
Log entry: 12:16
